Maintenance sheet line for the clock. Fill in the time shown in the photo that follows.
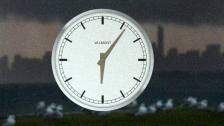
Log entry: 6:06
